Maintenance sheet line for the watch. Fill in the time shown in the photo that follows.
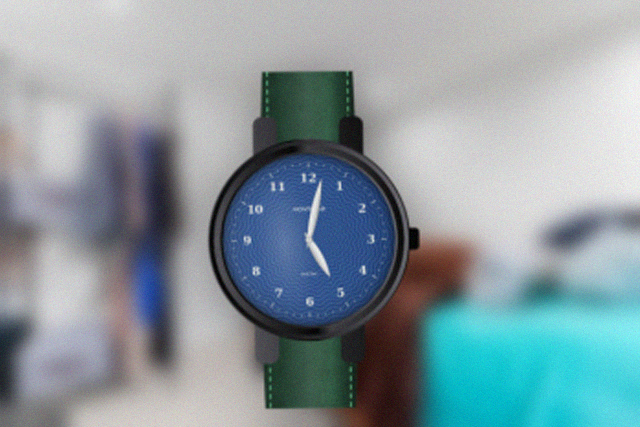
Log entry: 5:02
